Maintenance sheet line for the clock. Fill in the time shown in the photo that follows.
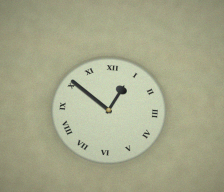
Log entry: 12:51
